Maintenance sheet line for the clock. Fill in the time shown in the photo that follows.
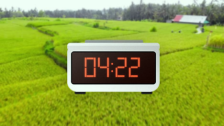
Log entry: 4:22
